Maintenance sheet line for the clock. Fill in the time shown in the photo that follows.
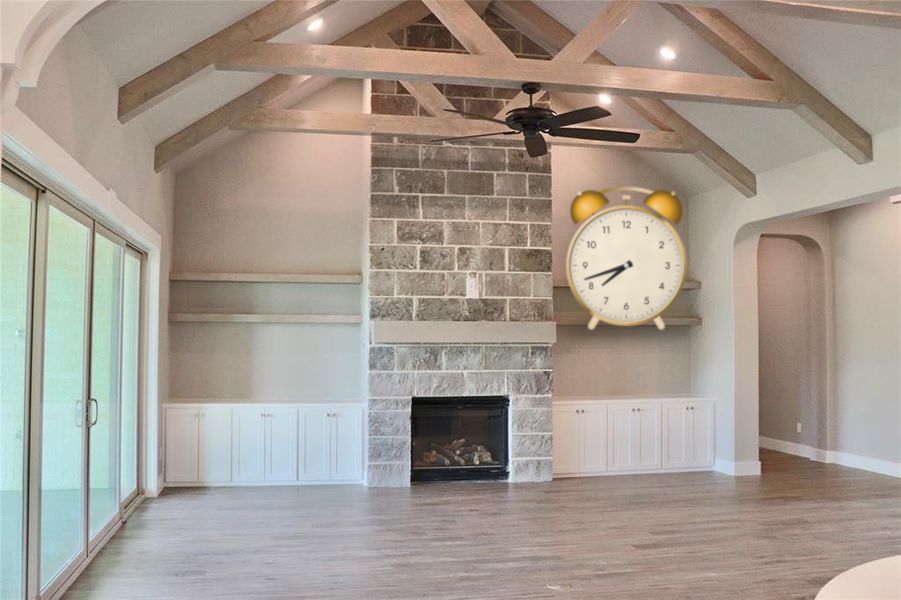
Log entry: 7:42
